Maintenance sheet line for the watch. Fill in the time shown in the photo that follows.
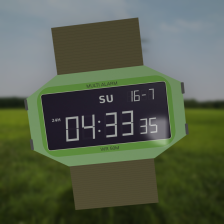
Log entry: 4:33:35
